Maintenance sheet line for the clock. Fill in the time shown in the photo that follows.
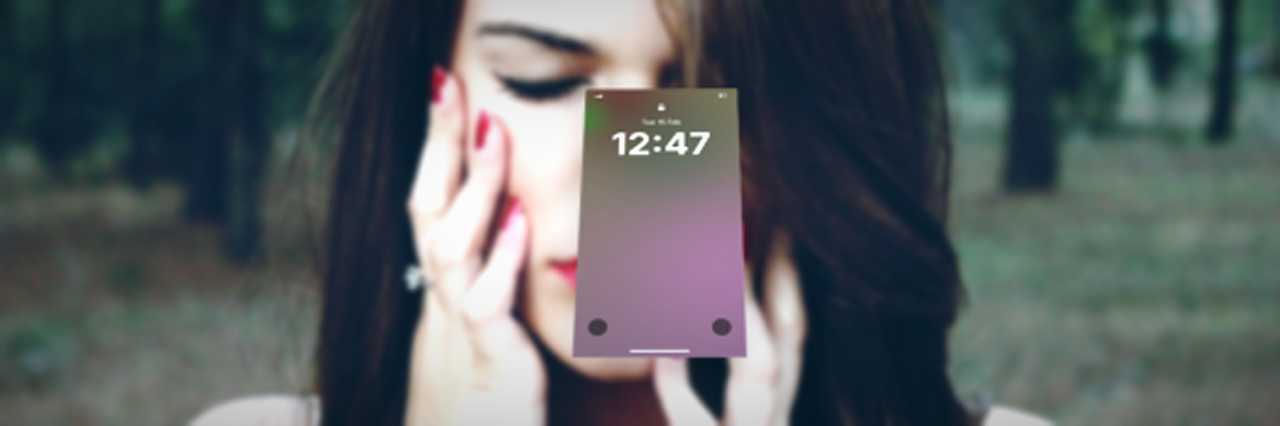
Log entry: 12:47
